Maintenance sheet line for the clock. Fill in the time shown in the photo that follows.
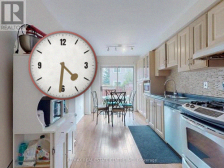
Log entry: 4:31
